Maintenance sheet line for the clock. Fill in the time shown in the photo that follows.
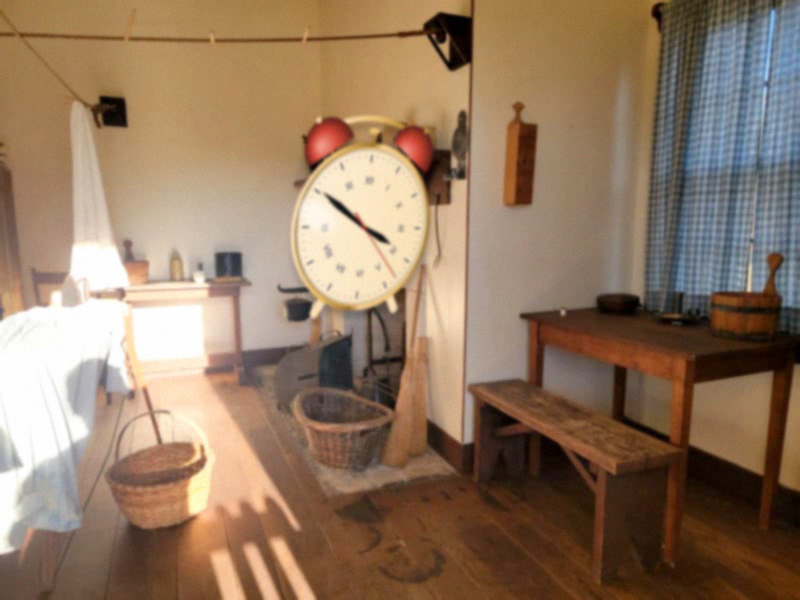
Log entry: 3:50:23
